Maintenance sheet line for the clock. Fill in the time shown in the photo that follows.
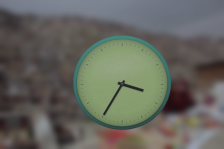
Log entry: 3:35
